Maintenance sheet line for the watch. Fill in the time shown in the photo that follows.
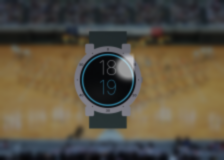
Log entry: 18:19
